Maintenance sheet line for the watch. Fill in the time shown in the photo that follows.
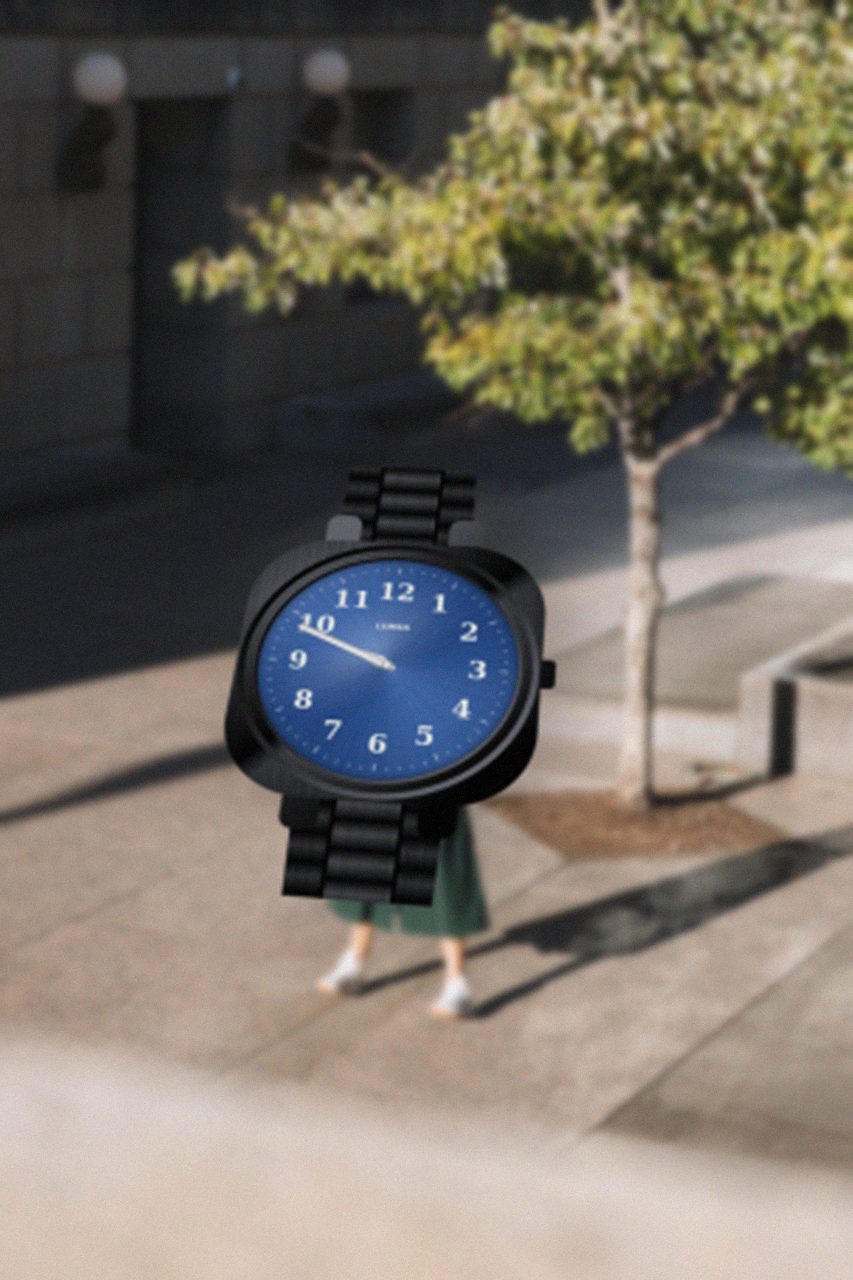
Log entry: 9:49
